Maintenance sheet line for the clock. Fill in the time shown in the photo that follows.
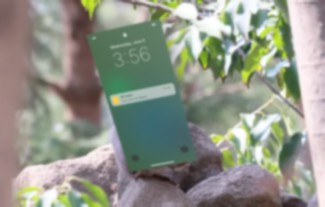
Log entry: 3:56
